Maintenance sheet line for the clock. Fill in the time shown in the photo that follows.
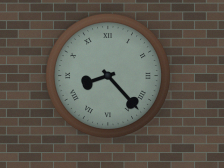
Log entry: 8:23
